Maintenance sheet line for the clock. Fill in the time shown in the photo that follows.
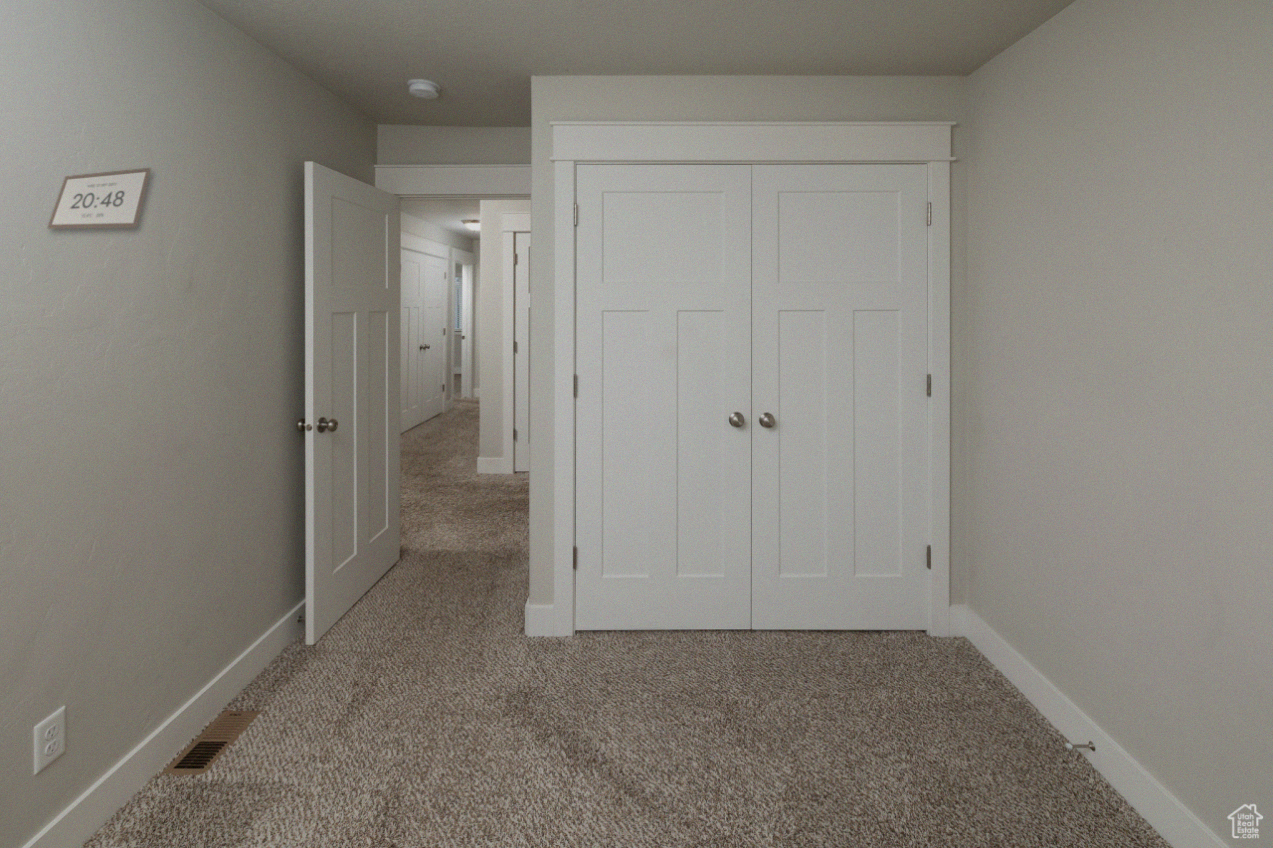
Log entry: 20:48
